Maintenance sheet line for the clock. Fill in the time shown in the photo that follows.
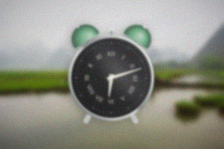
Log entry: 6:12
